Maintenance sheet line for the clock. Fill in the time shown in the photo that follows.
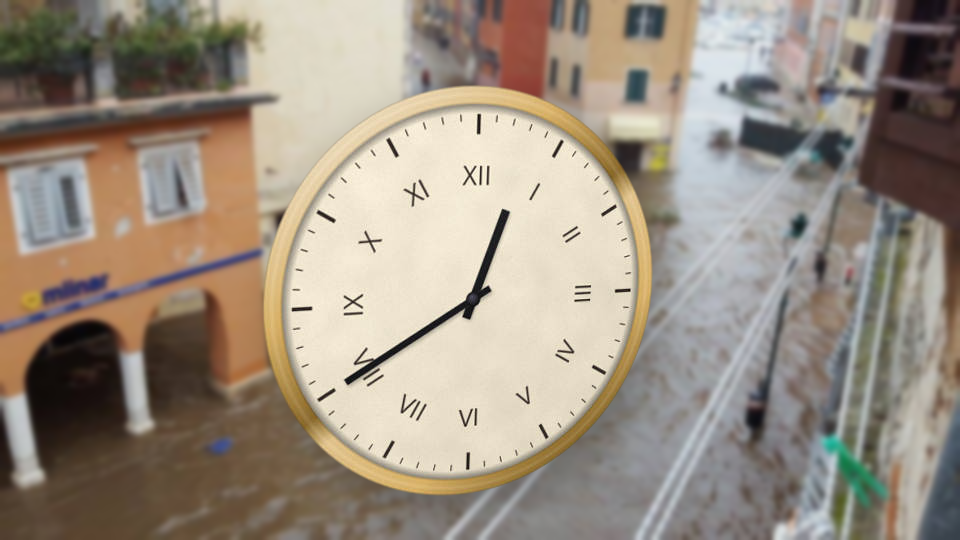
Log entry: 12:40
